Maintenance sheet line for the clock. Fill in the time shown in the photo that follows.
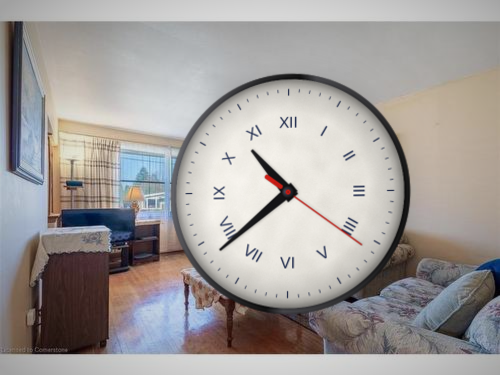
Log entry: 10:38:21
